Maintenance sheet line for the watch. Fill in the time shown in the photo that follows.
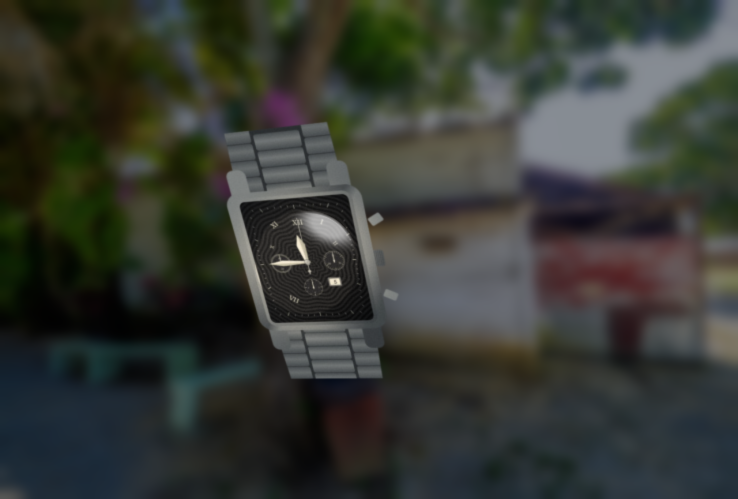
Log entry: 11:45
